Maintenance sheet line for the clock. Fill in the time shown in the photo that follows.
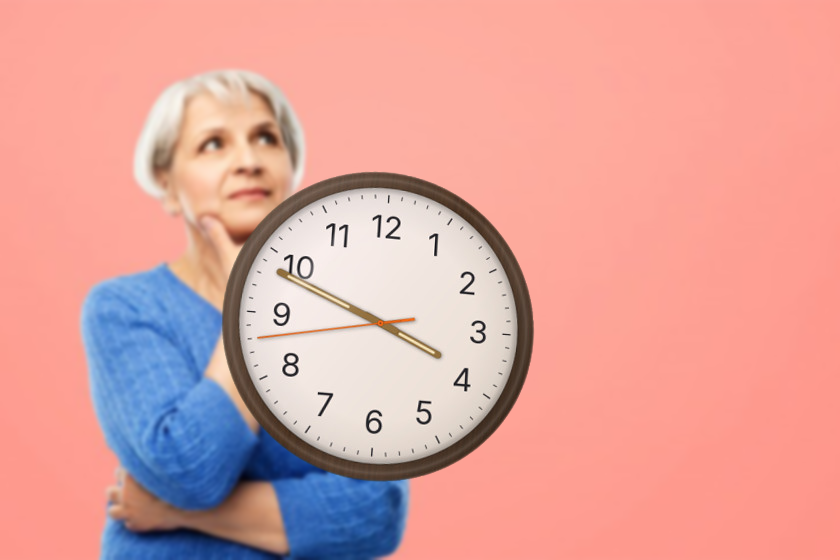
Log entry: 3:48:43
